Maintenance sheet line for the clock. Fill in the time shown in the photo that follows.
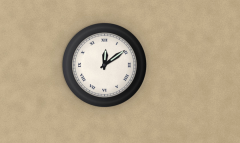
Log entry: 12:09
